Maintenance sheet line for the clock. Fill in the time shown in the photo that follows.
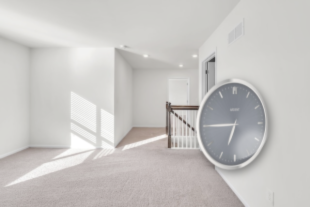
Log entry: 6:45
